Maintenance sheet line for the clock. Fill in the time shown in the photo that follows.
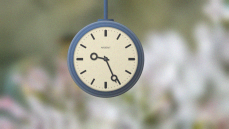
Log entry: 9:26
